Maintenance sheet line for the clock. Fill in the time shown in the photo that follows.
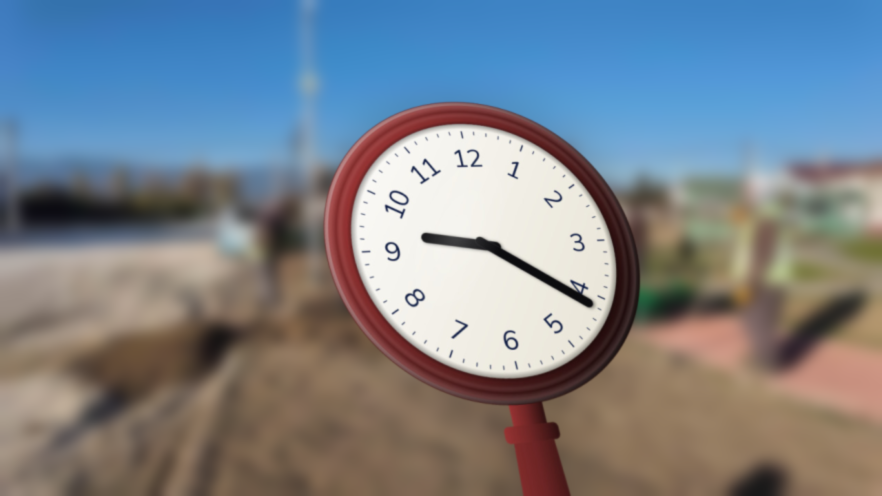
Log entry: 9:21
